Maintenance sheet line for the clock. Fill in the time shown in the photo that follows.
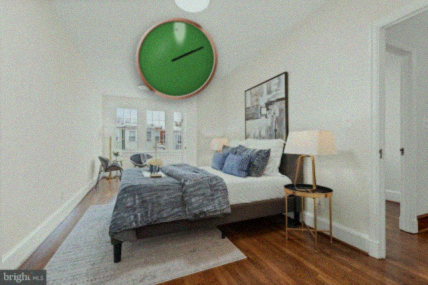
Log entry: 2:11
